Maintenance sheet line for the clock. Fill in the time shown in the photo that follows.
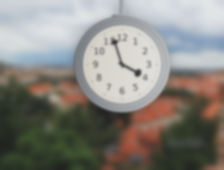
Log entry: 3:57
